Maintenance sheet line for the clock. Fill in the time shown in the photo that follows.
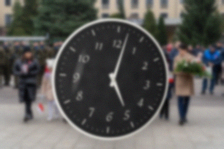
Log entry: 5:02
